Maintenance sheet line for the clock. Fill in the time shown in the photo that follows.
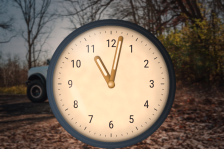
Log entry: 11:02
